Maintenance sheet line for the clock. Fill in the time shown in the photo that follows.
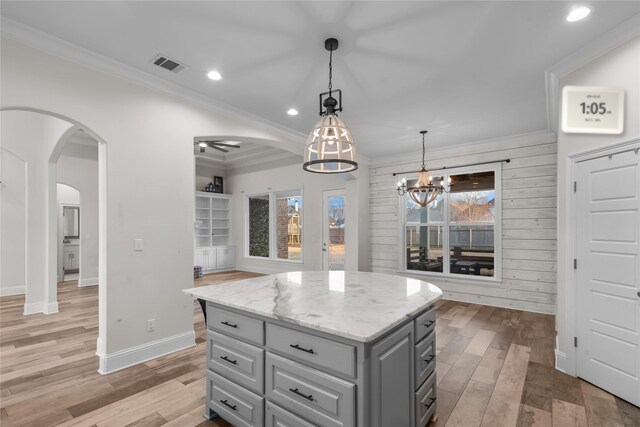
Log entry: 1:05
